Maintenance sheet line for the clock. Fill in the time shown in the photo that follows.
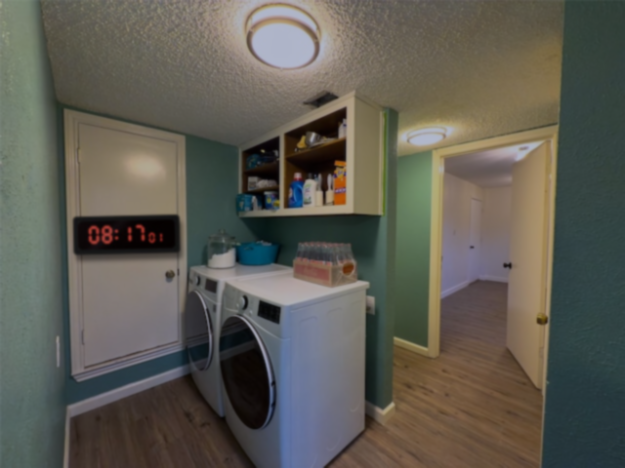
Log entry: 8:17
